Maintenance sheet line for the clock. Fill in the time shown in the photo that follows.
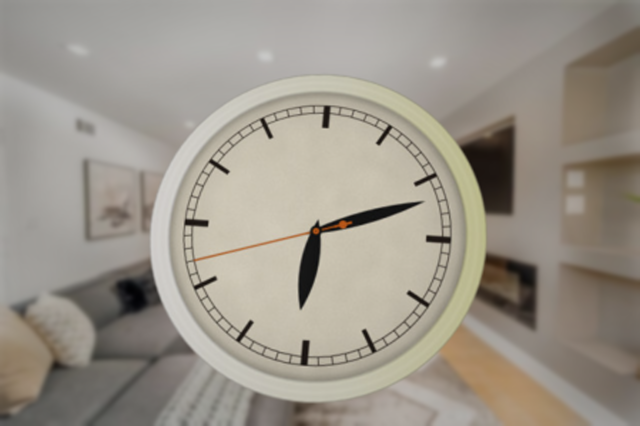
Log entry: 6:11:42
